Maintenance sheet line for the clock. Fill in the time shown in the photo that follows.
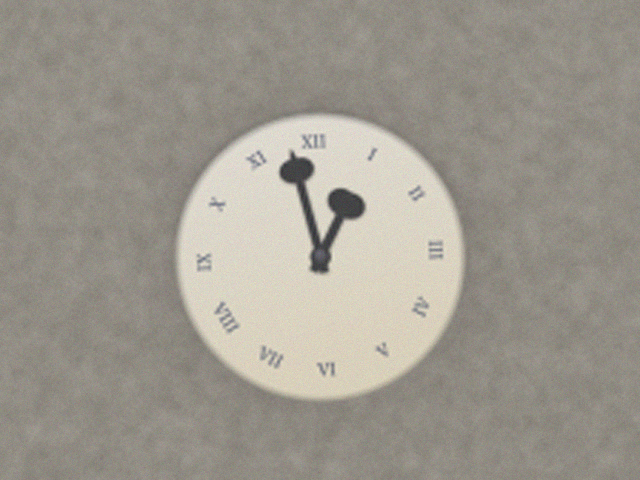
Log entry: 12:58
